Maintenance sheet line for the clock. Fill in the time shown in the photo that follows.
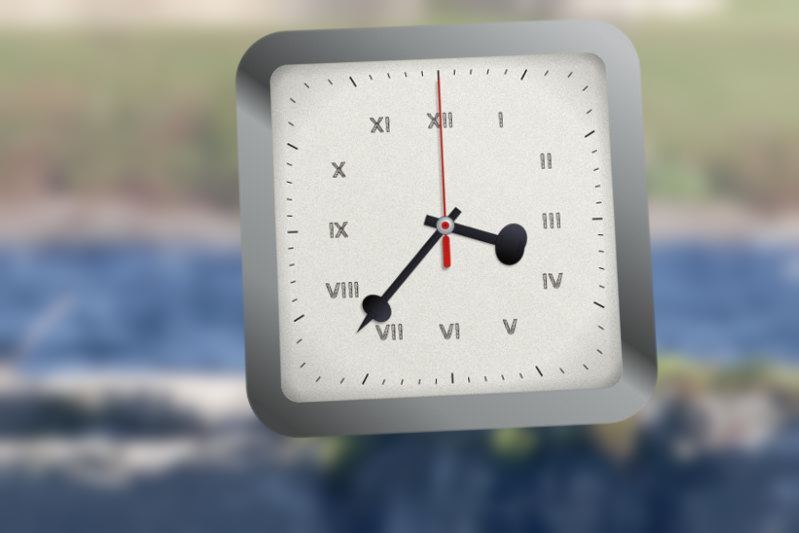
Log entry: 3:37:00
